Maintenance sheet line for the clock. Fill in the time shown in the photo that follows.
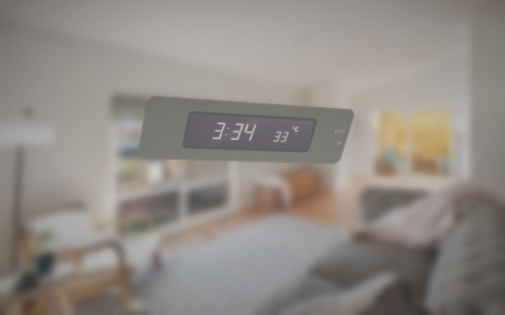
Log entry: 3:34
